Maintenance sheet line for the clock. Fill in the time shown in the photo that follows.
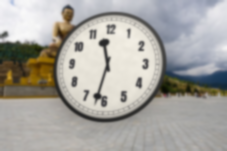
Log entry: 11:32
